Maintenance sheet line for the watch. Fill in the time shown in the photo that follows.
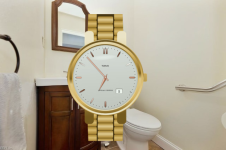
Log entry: 6:53
